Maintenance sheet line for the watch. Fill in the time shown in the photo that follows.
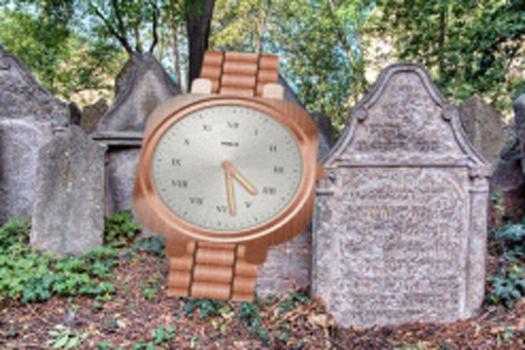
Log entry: 4:28
